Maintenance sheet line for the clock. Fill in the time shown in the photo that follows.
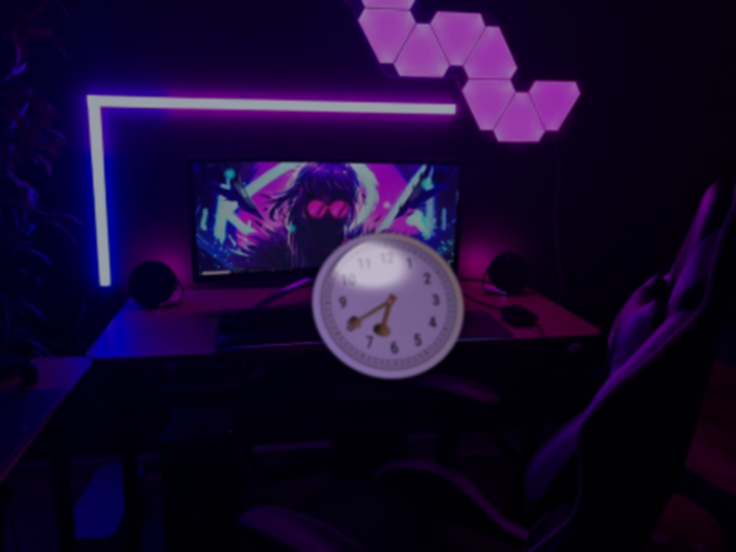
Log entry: 6:40
